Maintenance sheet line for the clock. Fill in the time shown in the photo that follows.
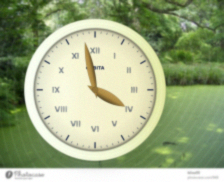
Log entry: 3:58
